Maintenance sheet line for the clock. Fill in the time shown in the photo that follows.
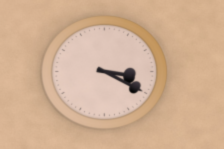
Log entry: 3:20
